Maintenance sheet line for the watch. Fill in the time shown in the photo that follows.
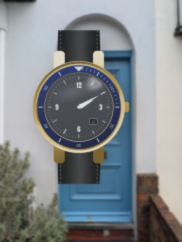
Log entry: 2:10
